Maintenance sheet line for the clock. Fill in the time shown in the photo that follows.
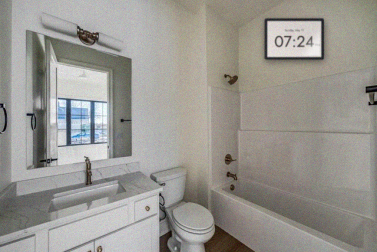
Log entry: 7:24
